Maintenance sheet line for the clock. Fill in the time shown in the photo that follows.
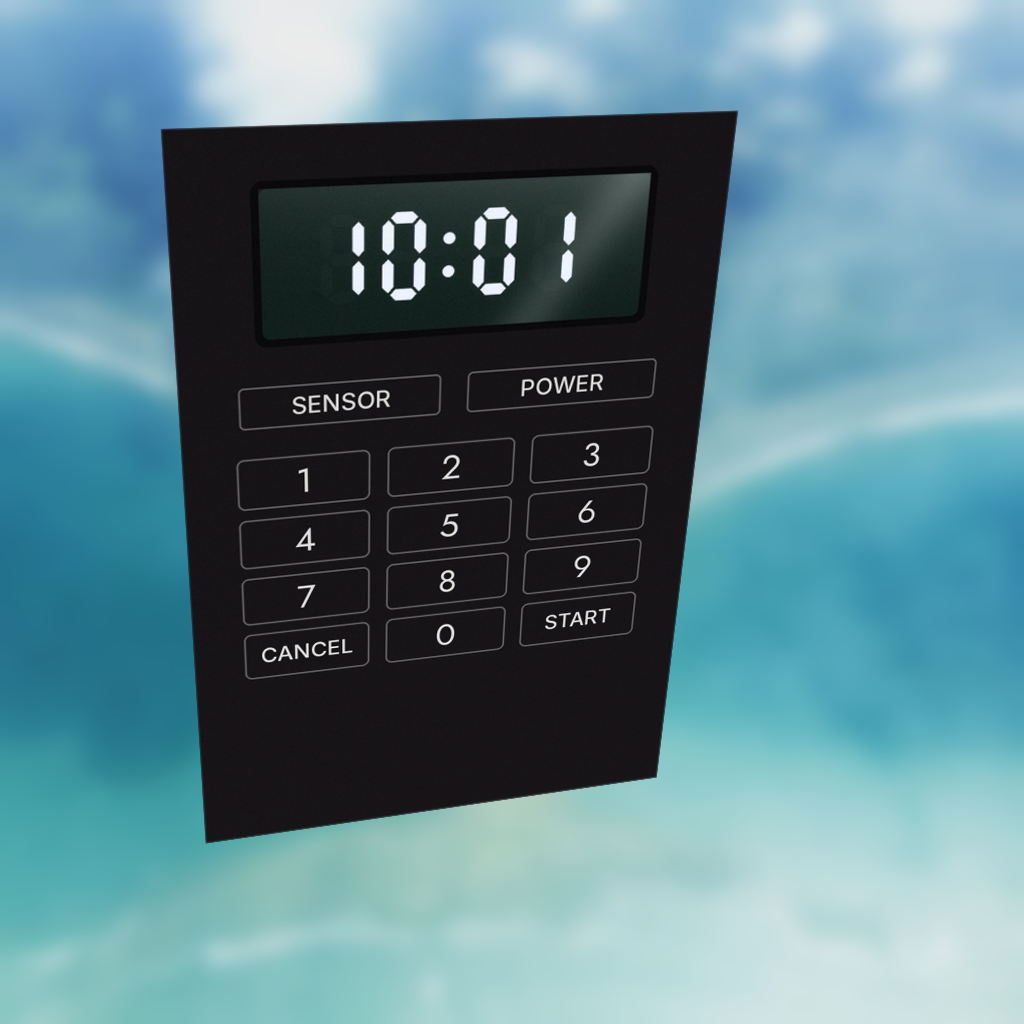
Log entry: 10:01
